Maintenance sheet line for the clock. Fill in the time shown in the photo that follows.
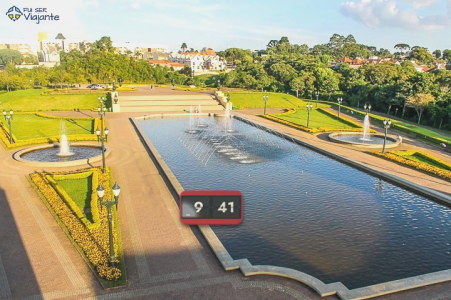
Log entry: 9:41
